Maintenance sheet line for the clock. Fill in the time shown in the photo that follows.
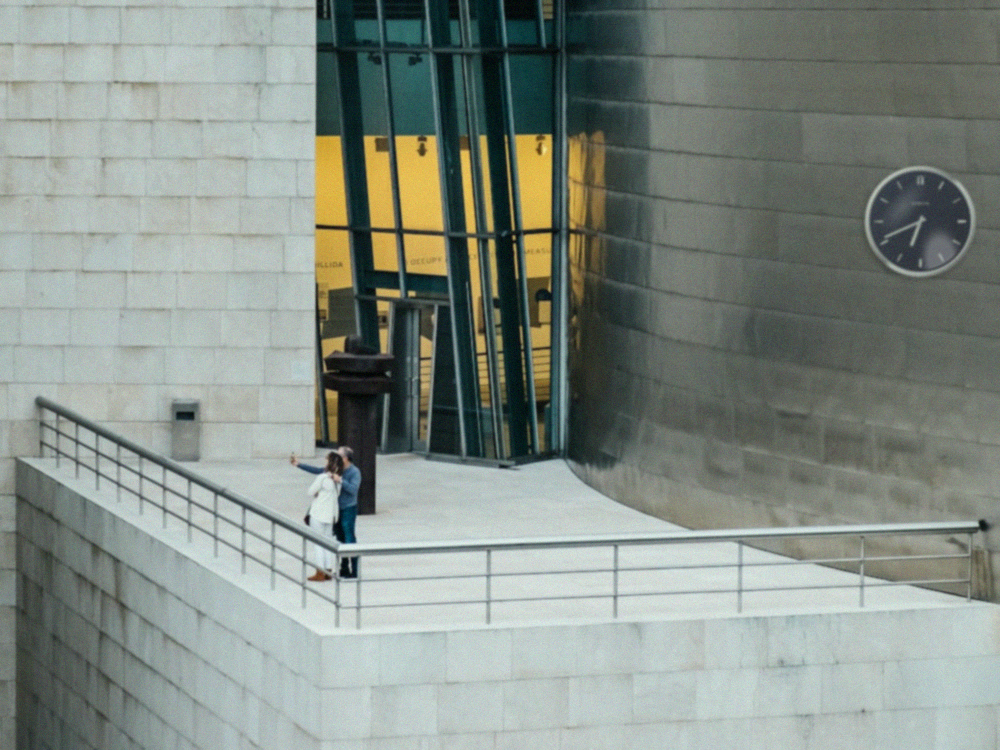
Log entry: 6:41
